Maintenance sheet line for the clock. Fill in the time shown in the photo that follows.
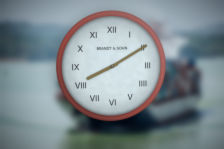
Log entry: 8:10
